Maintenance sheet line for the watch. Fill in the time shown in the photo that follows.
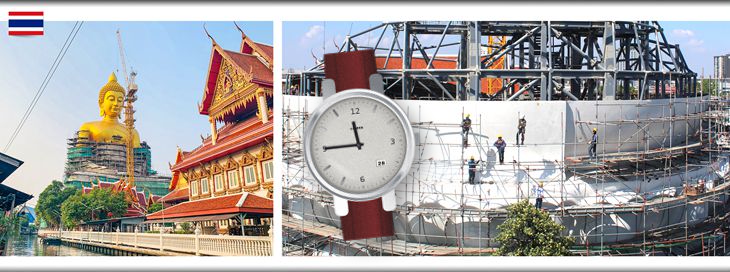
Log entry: 11:45
